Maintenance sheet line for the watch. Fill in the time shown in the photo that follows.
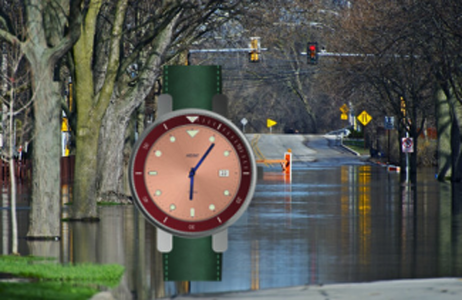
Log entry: 6:06
